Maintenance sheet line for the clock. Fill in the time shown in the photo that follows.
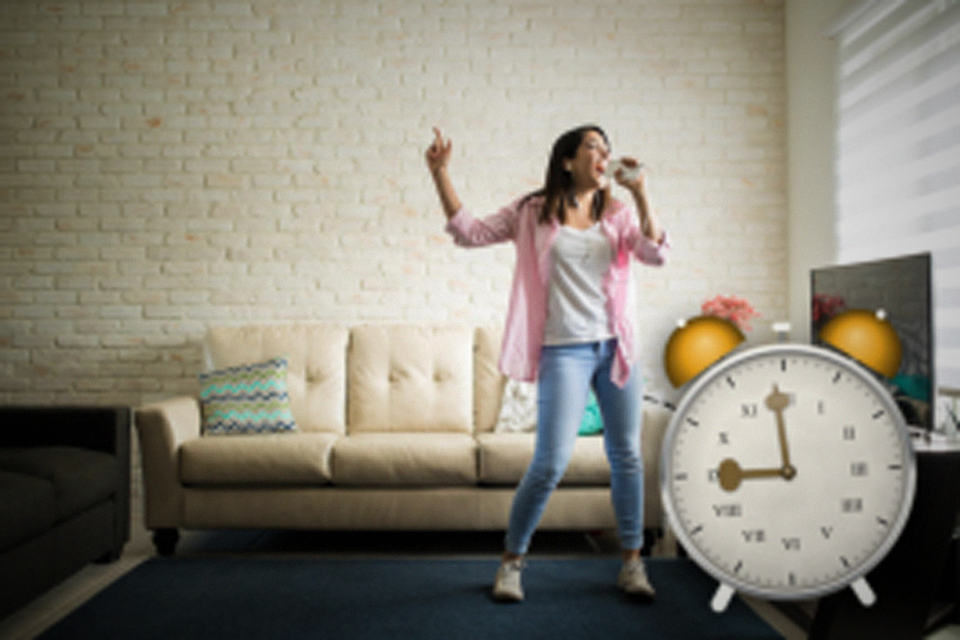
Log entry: 8:59
